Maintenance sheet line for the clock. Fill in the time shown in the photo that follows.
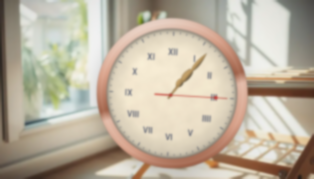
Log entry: 1:06:15
